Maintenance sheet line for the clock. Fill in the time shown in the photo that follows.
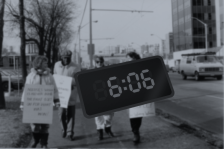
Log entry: 6:06
